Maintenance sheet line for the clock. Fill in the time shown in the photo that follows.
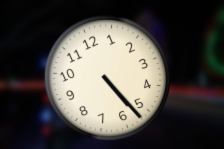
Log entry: 5:27
